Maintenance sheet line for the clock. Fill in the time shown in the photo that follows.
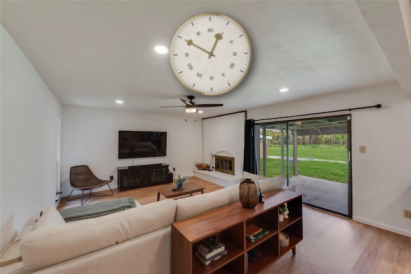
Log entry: 12:50
